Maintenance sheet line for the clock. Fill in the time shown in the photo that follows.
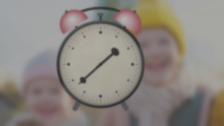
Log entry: 1:38
